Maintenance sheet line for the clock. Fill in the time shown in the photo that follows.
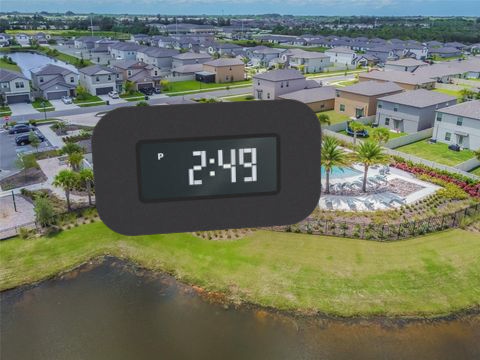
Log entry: 2:49
